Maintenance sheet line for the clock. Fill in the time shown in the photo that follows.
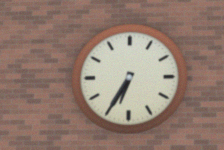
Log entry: 6:35
